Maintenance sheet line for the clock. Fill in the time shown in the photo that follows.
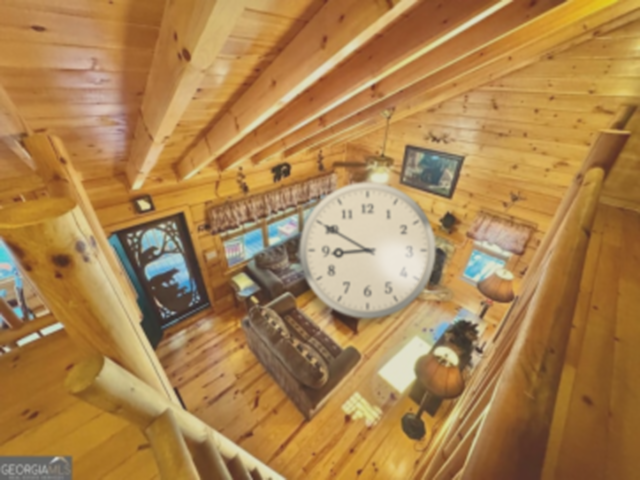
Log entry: 8:50
